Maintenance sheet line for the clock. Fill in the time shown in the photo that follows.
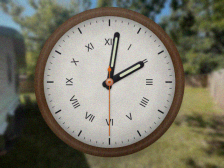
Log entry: 2:01:30
